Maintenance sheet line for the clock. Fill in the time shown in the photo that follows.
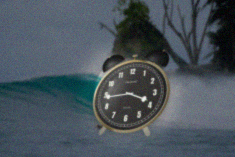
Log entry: 3:44
